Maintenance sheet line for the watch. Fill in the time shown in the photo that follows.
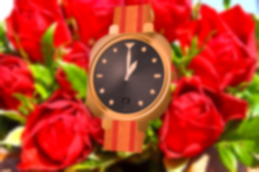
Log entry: 1:00
